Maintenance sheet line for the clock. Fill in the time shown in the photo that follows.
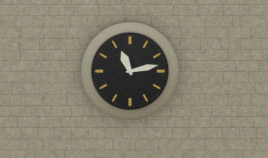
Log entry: 11:13
